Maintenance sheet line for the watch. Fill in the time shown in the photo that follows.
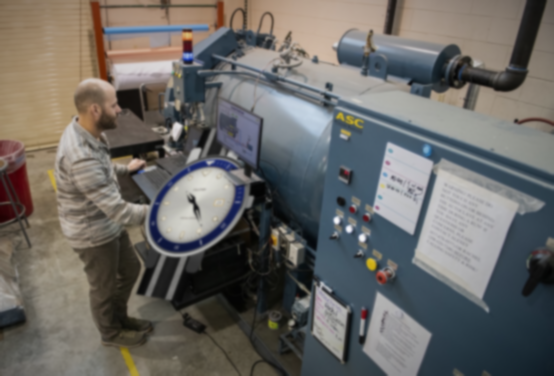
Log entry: 10:24
